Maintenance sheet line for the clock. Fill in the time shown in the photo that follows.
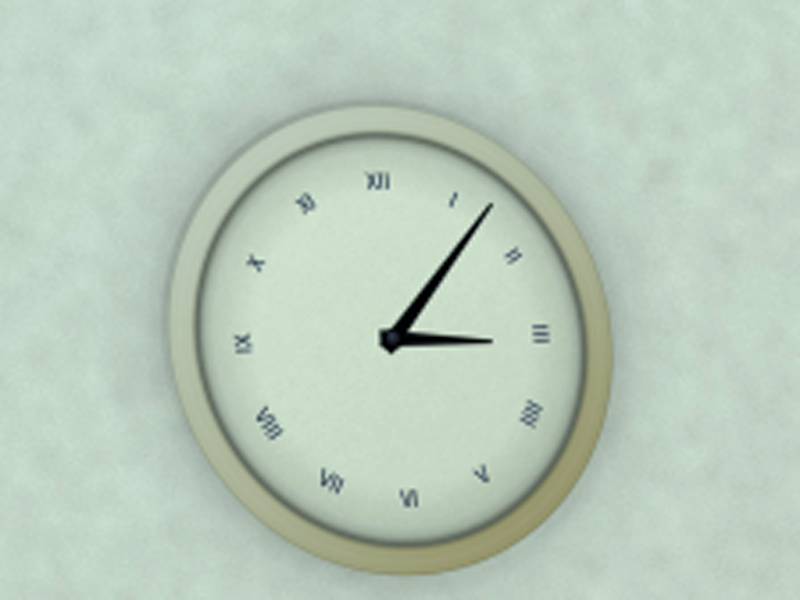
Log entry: 3:07
